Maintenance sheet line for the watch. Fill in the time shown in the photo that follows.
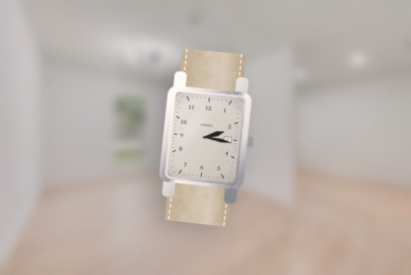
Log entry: 2:16
